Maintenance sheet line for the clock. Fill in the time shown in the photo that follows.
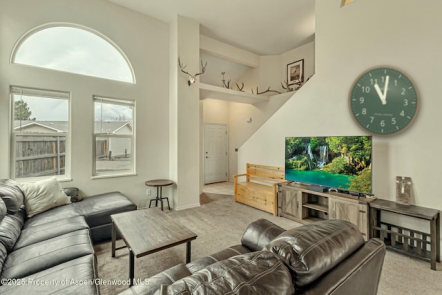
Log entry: 11:01
